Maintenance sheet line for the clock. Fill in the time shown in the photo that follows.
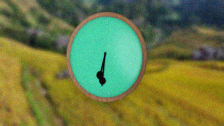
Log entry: 6:31
